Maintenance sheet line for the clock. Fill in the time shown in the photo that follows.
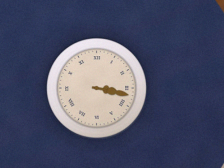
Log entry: 3:17
